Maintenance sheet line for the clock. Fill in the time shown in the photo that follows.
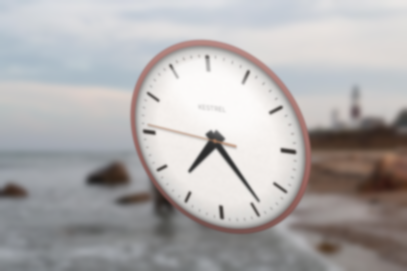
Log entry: 7:23:46
